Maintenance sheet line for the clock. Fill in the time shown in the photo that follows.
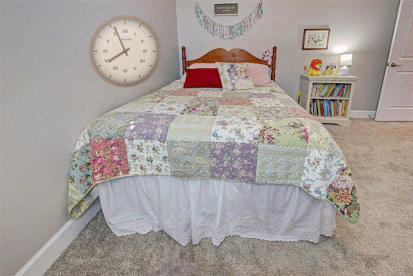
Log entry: 7:56
